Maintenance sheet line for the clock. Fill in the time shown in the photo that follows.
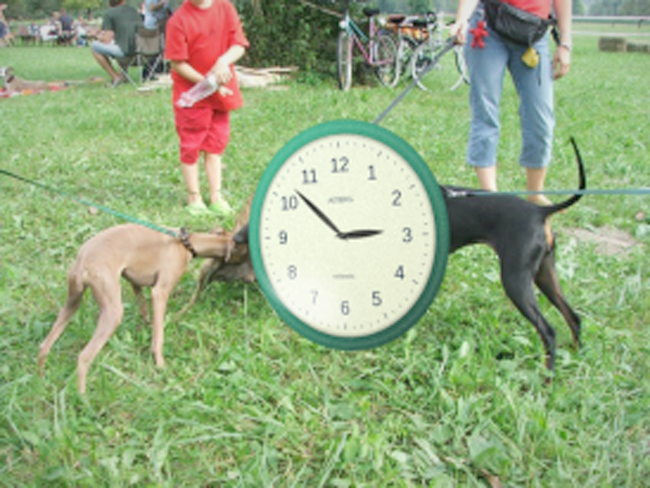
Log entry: 2:52
